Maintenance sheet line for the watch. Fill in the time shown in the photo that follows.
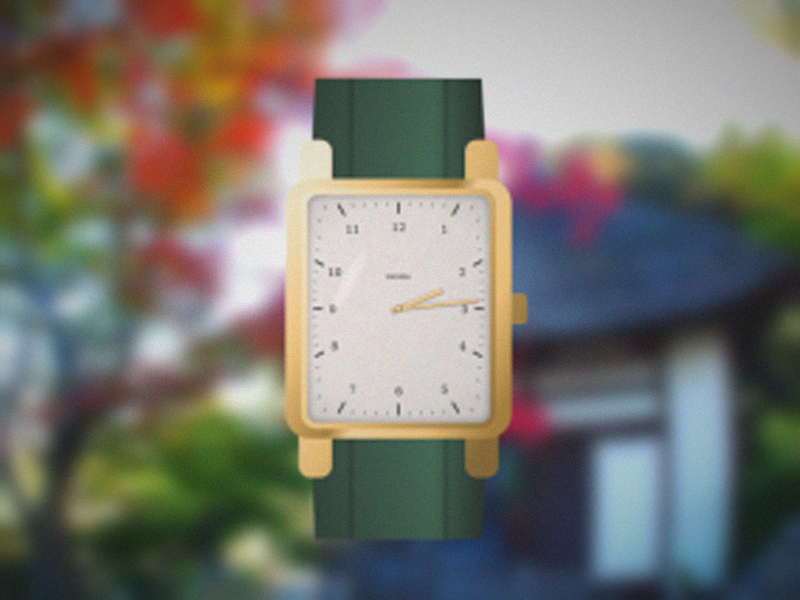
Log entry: 2:14
